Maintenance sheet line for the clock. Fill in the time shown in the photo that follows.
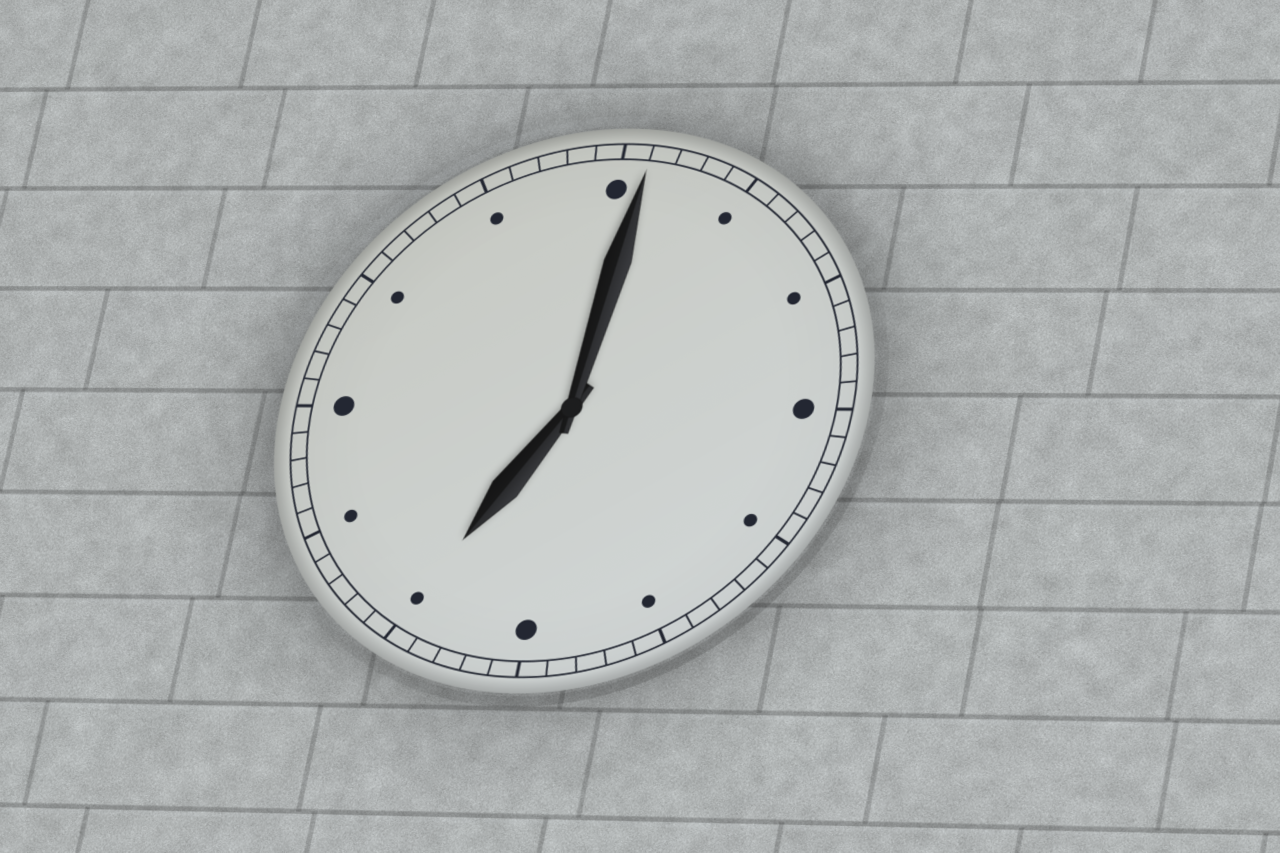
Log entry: 7:01
